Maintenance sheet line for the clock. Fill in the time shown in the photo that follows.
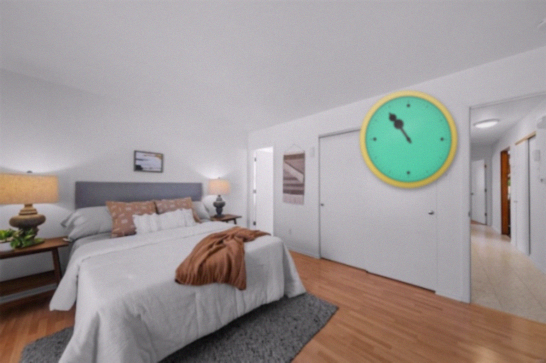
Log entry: 10:54
